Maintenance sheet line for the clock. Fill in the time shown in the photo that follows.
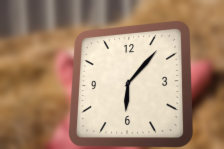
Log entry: 6:07
